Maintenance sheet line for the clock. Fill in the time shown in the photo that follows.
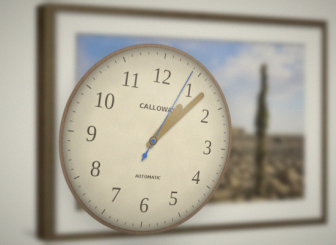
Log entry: 1:07:04
